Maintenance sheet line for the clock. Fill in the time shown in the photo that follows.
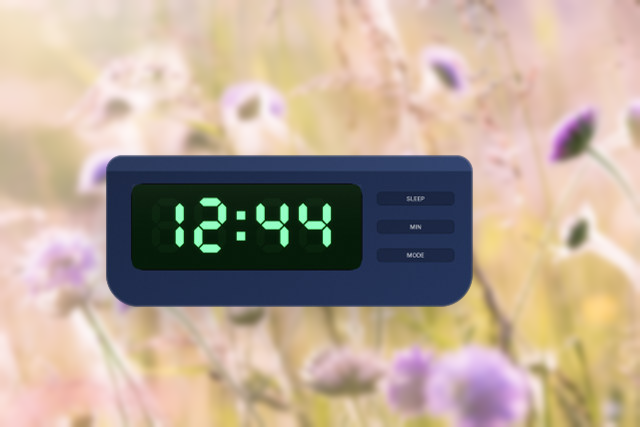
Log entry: 12:44
